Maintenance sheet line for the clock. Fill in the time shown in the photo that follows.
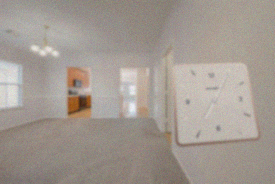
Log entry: 7:05
